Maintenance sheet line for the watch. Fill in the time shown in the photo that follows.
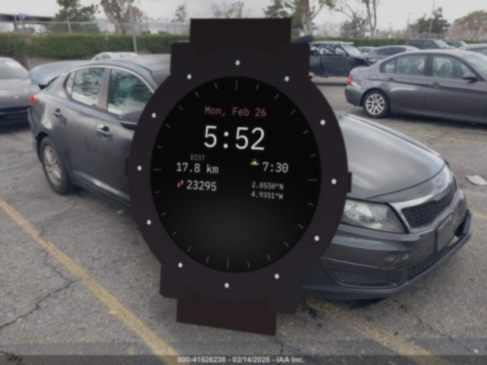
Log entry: 5:52
